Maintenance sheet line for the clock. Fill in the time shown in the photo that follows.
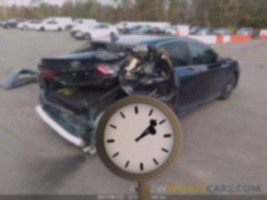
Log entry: 2:08
